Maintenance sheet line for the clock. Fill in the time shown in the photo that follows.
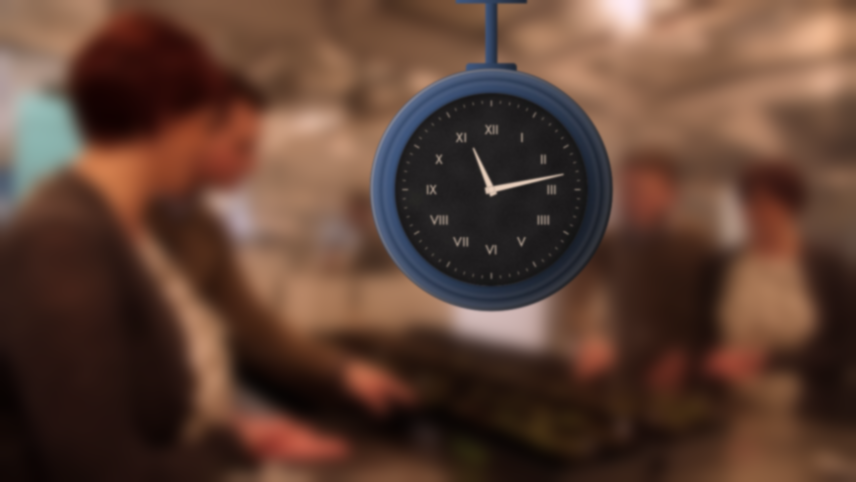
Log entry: 11:13
